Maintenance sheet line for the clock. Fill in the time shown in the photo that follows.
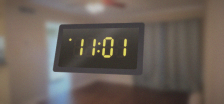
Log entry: 11:01
